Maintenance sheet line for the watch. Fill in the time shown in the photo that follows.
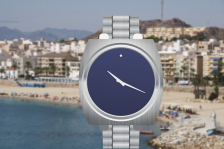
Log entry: 10:19
